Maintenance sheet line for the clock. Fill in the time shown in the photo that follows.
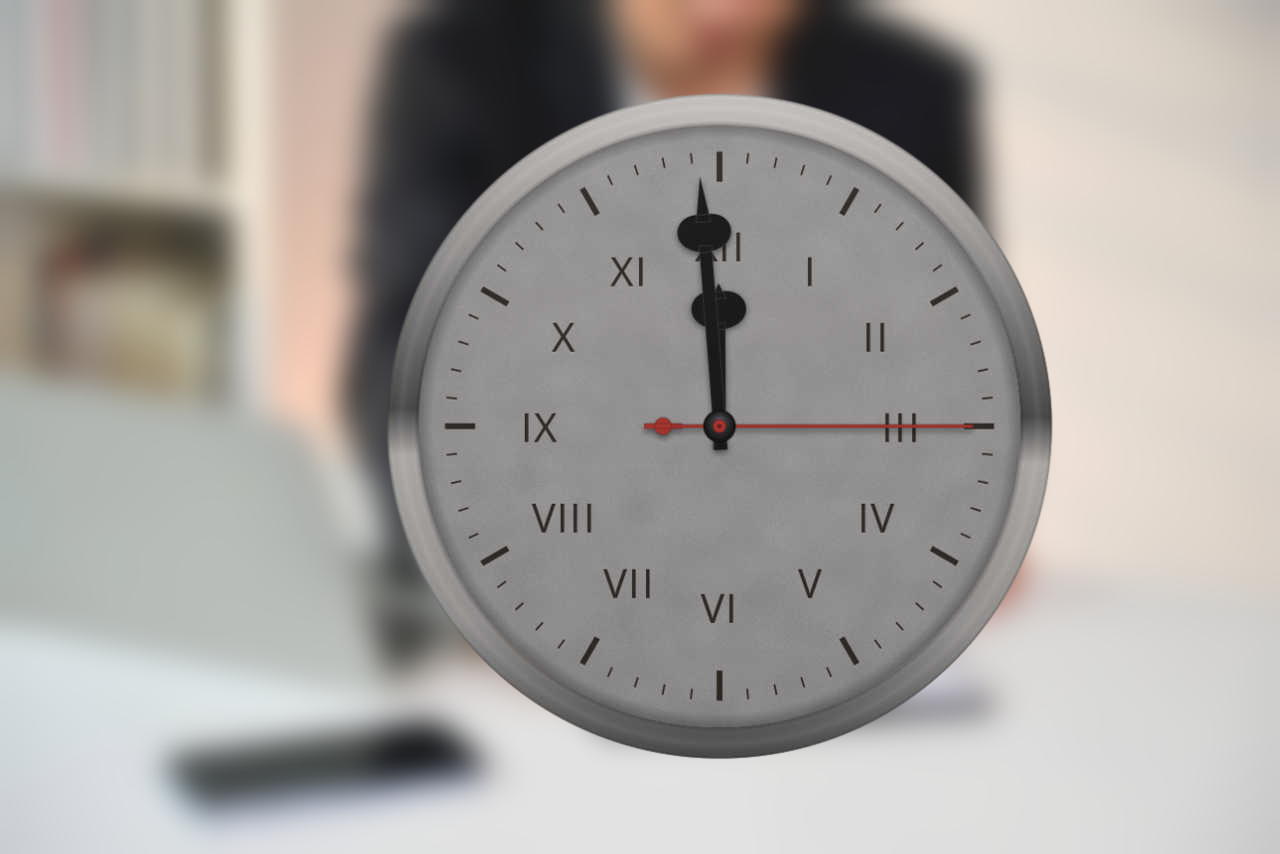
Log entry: 11:59:15
